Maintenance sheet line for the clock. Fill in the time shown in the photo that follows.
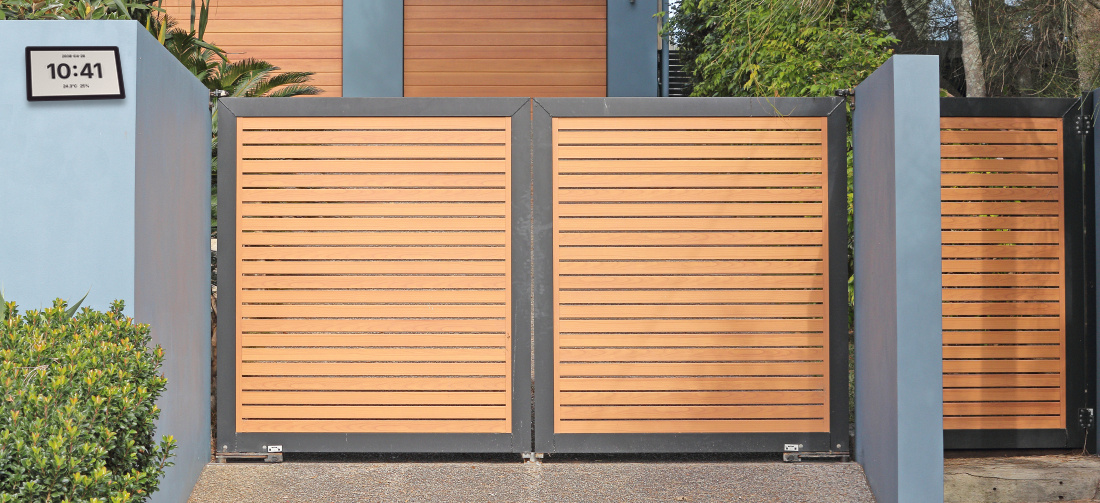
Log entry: 10:41
